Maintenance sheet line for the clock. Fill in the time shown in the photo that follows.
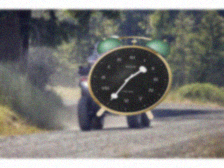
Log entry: 1:35
